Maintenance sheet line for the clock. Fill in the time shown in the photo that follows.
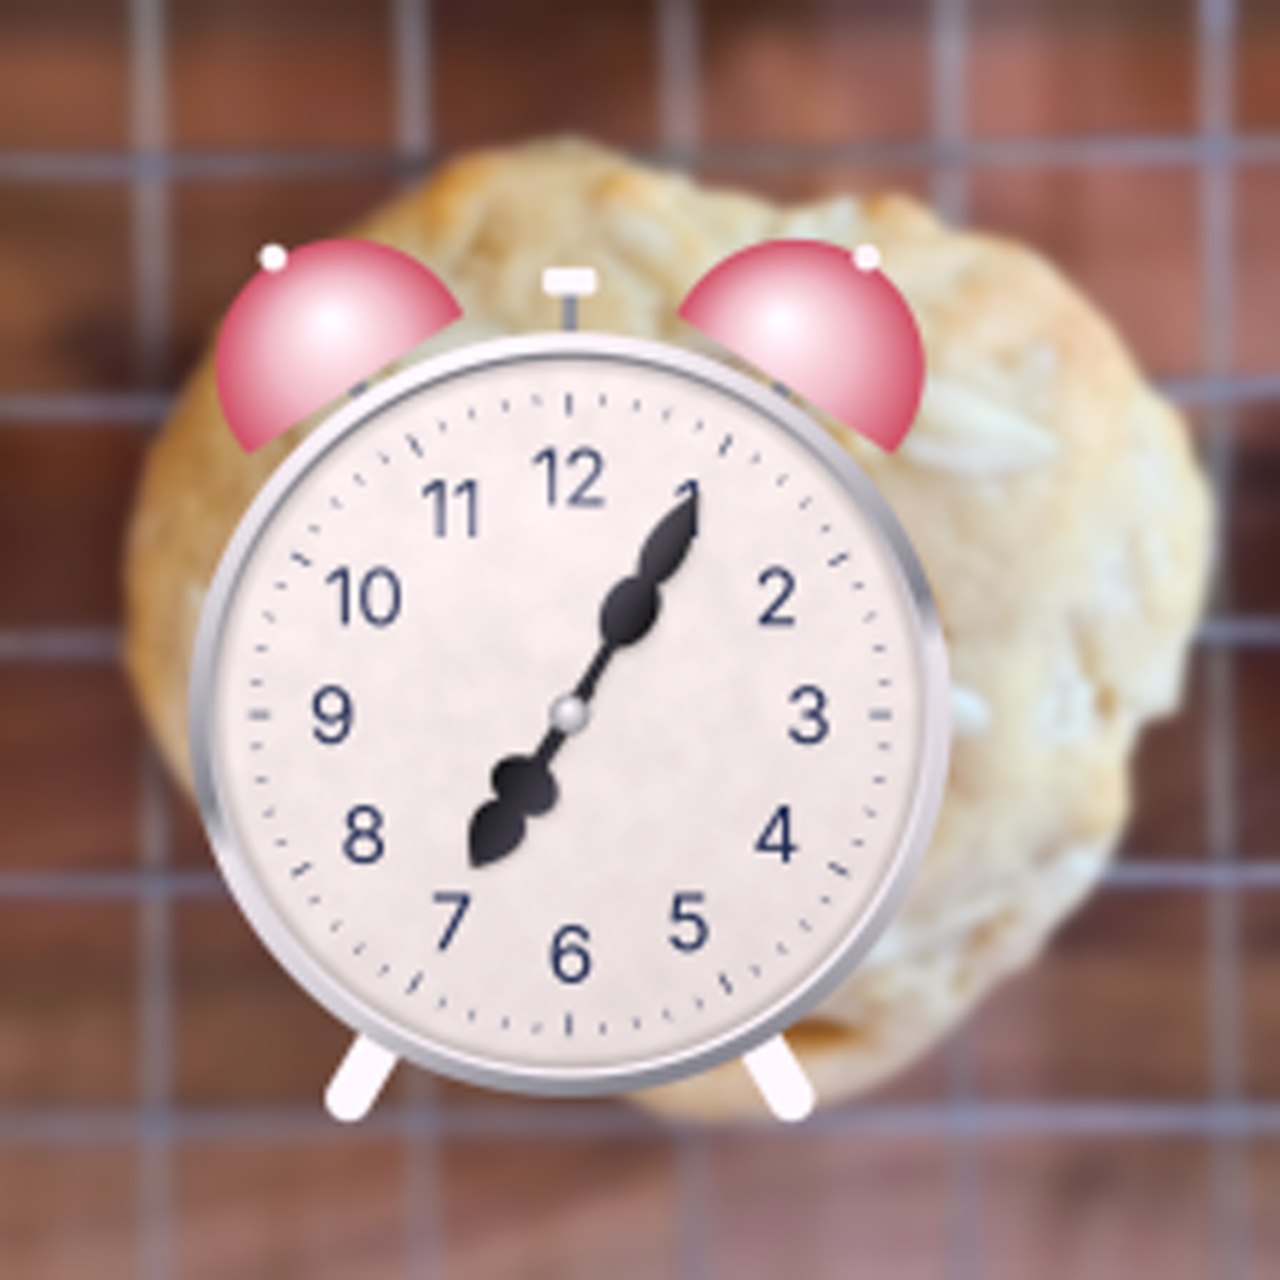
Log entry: 7:05
